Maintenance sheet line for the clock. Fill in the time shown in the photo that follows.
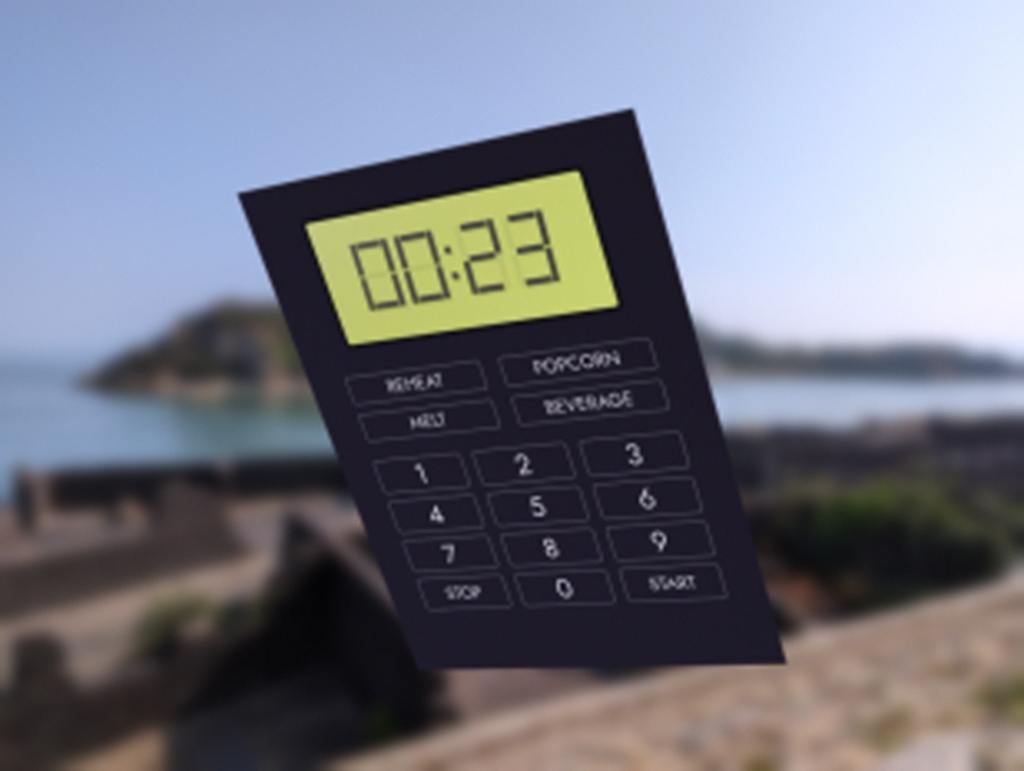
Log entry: 0:23
